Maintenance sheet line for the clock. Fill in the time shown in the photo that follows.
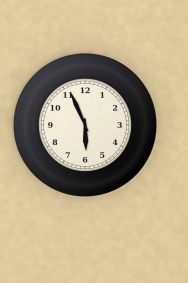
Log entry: 5:56
